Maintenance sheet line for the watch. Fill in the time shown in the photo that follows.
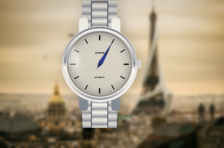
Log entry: 1:05
